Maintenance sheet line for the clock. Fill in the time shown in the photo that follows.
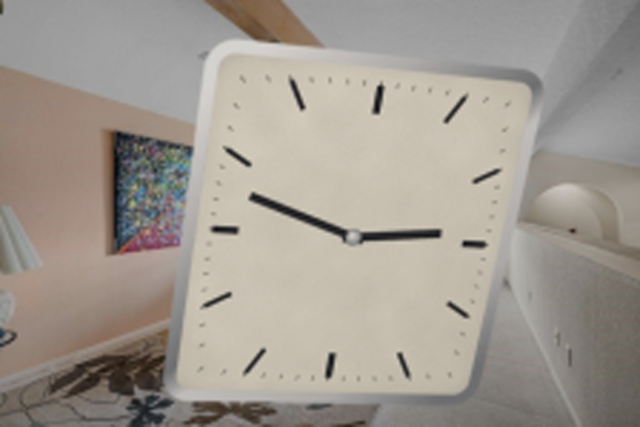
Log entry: 2:48
